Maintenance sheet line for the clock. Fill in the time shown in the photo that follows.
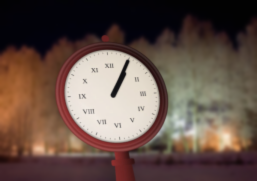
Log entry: 1:05
